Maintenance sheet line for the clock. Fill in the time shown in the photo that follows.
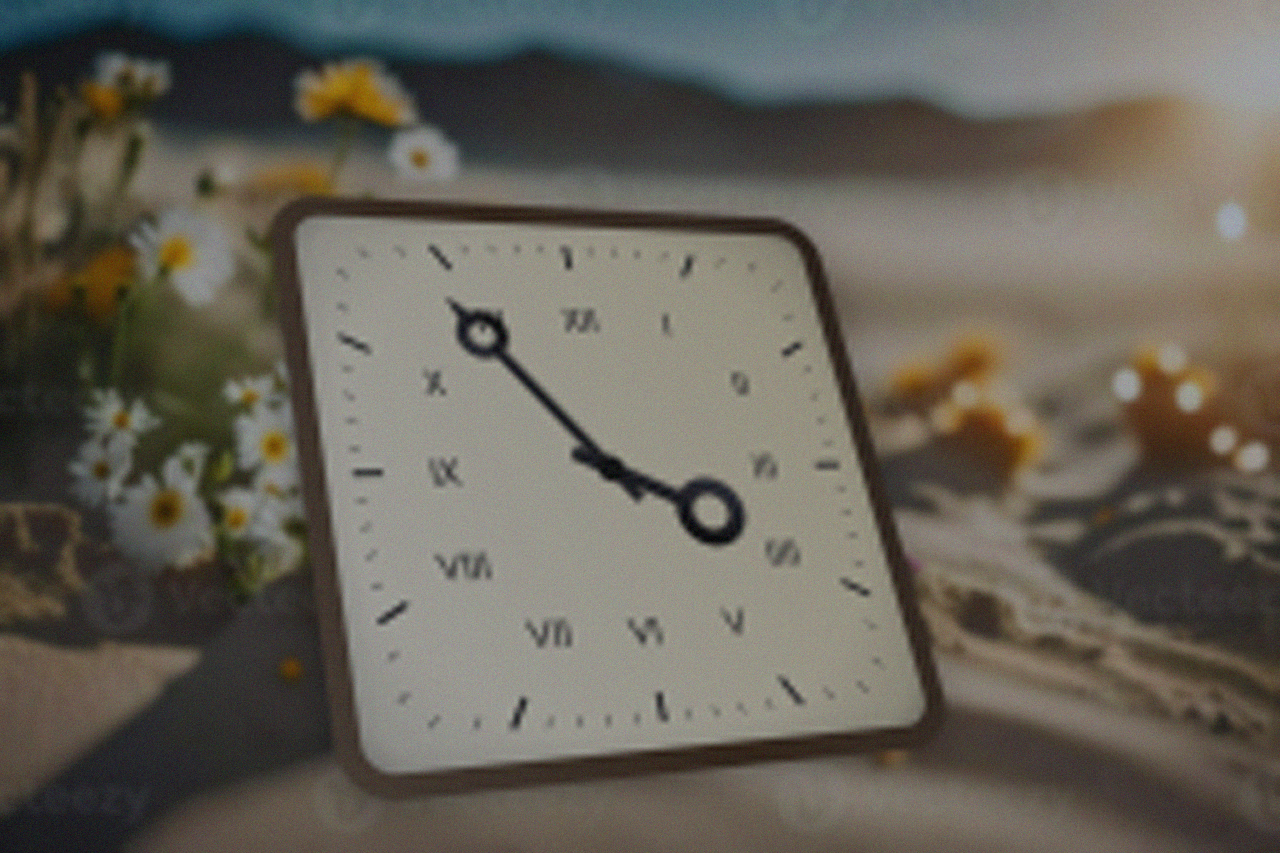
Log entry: 3:54
